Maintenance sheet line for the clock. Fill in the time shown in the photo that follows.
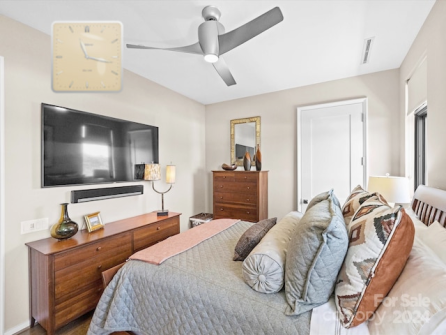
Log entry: 11:17
